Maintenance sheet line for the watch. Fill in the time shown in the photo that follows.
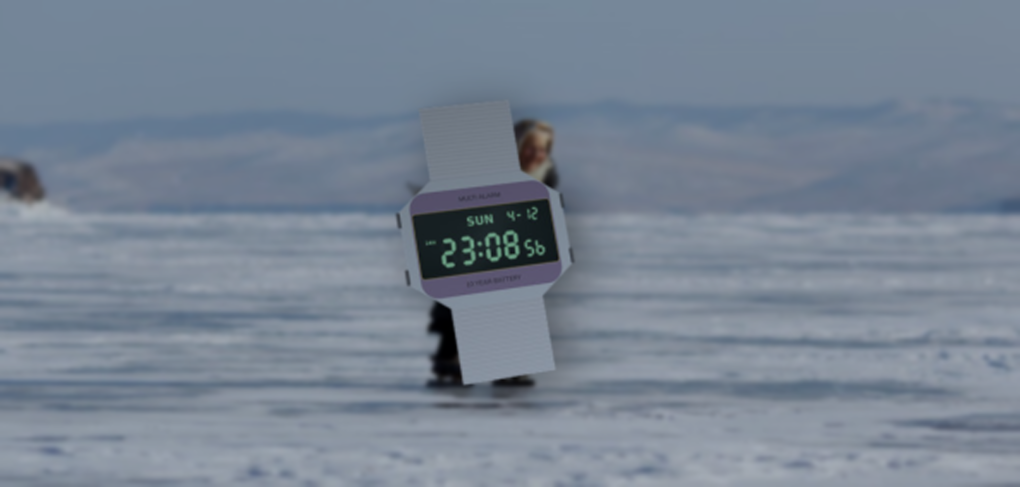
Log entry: 23:08:56
